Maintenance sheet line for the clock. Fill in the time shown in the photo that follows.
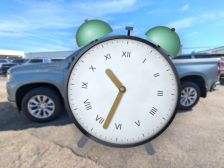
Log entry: 10:33
